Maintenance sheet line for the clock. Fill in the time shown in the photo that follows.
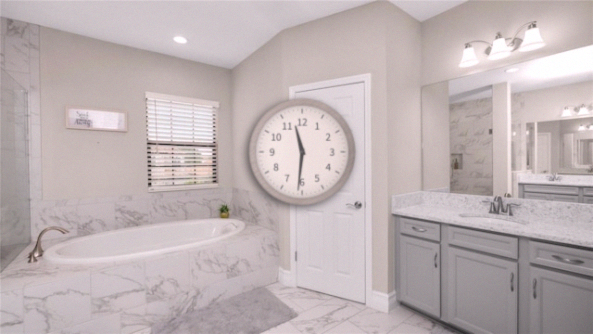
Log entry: 11:31
